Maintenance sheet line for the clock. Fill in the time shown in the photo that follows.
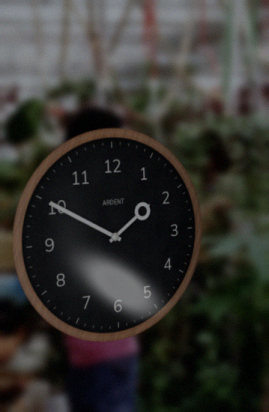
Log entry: 1:50
